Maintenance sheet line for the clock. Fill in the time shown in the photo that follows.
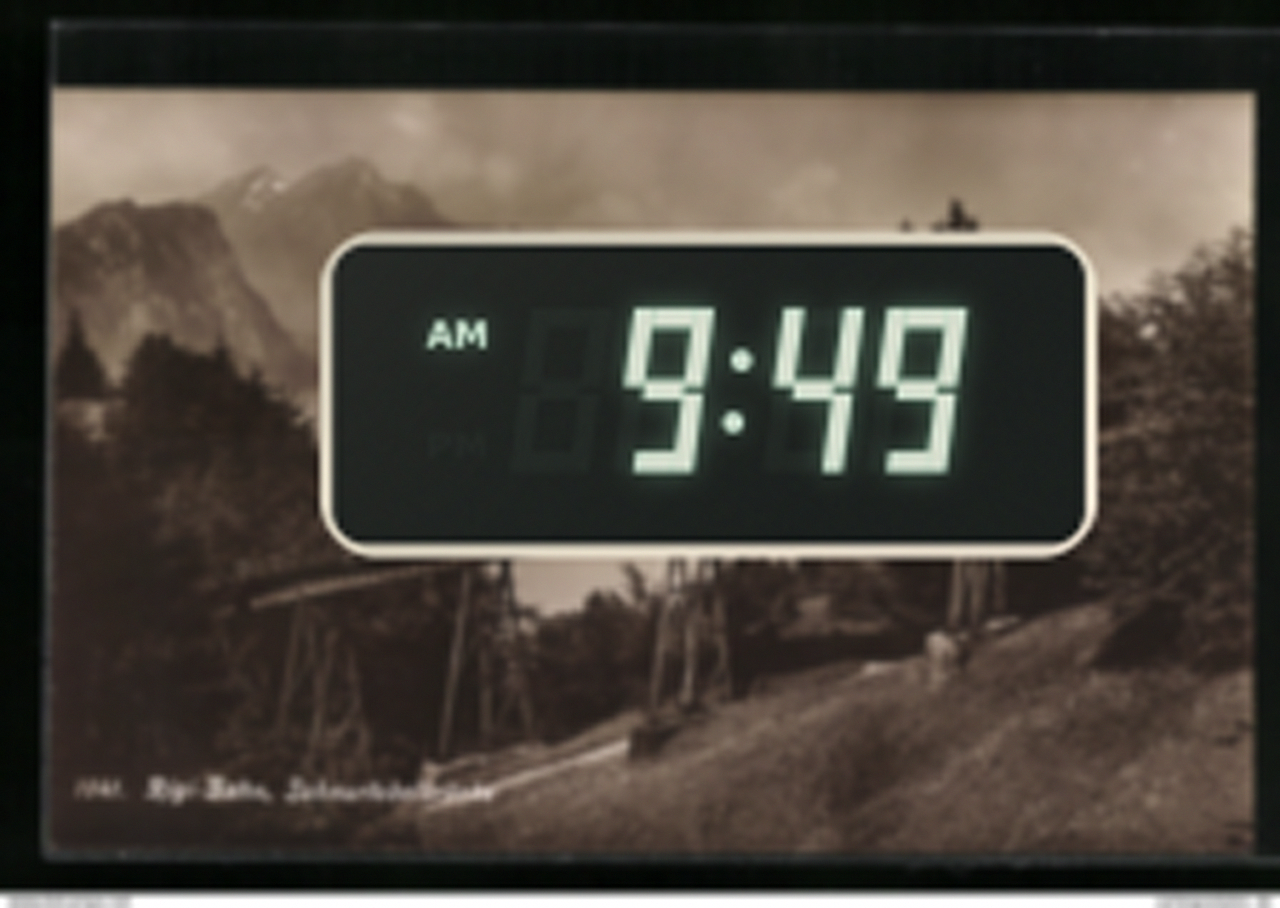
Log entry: 9:49
